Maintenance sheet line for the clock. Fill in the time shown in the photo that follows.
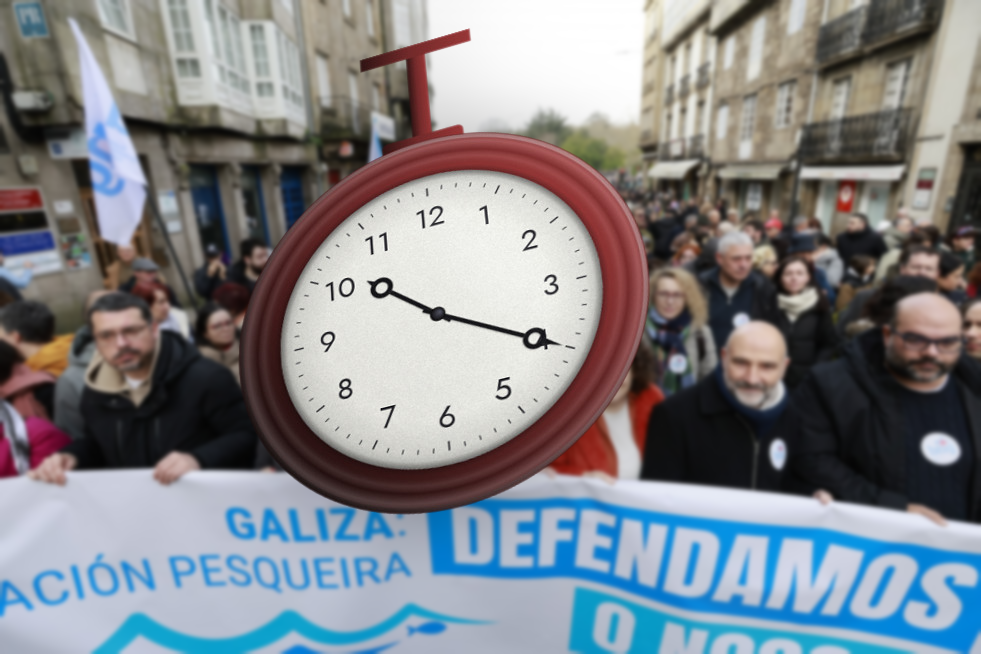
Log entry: 10:20
